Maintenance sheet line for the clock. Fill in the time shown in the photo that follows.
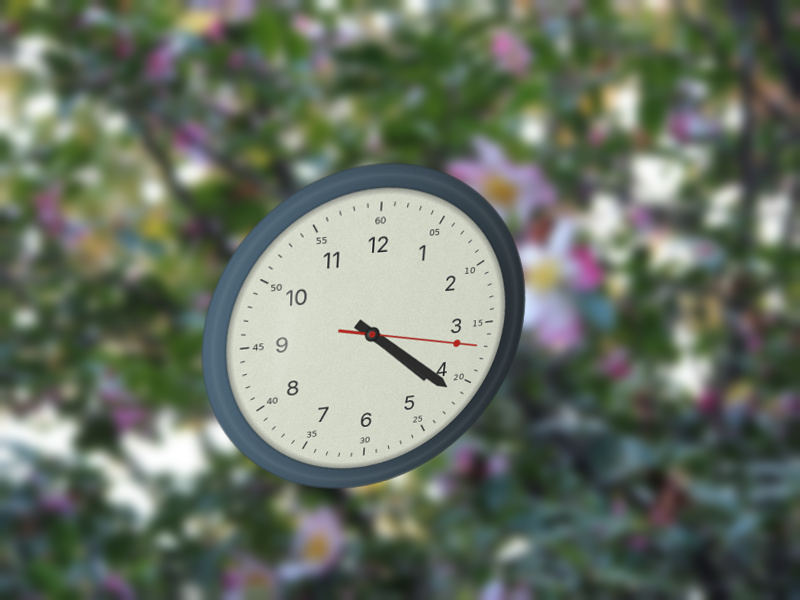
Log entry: 4:21:17
